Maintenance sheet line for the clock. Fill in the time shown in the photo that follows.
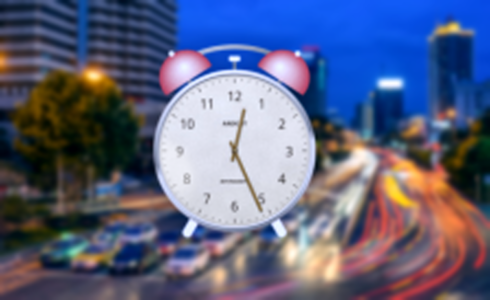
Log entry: 12:26
